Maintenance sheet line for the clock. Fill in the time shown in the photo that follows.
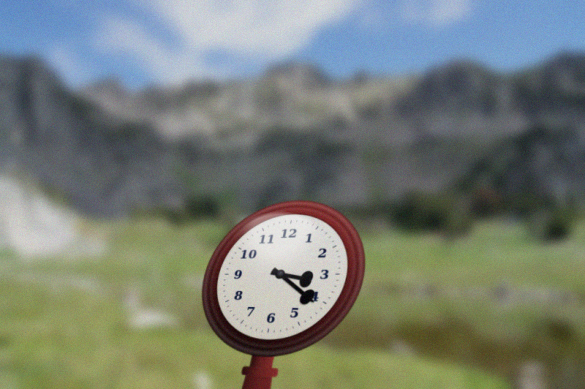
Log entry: 3:21
